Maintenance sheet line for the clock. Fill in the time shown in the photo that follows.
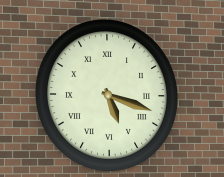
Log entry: 5:18
